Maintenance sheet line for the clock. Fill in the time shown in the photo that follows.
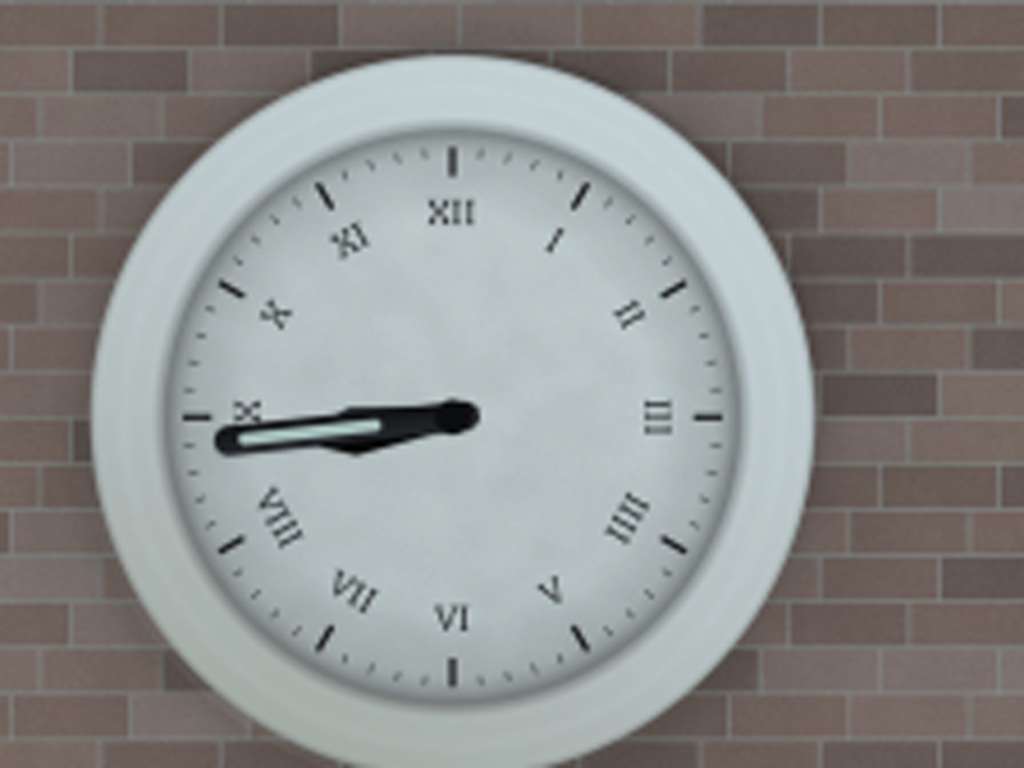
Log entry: 8:44
